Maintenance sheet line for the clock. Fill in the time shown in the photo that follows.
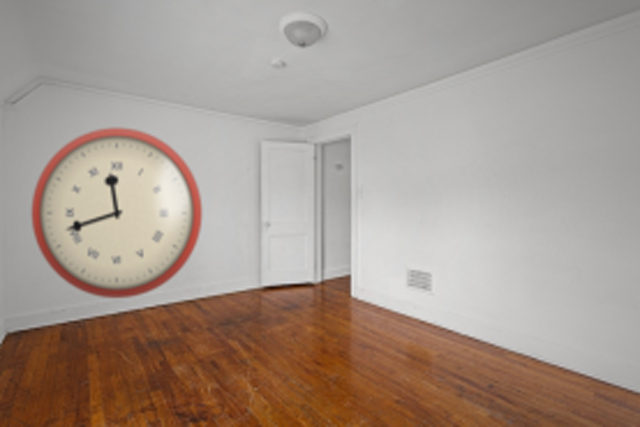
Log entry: 11:42
